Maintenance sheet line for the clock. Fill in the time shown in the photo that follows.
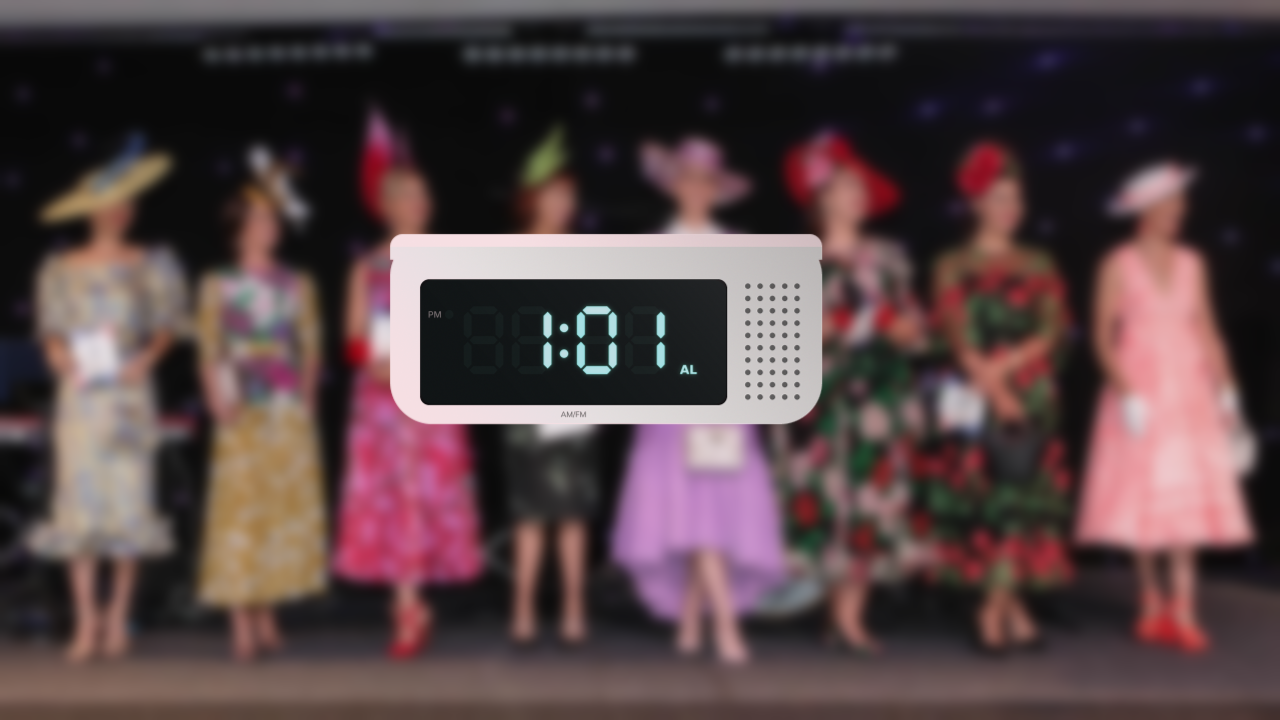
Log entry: 1:01
